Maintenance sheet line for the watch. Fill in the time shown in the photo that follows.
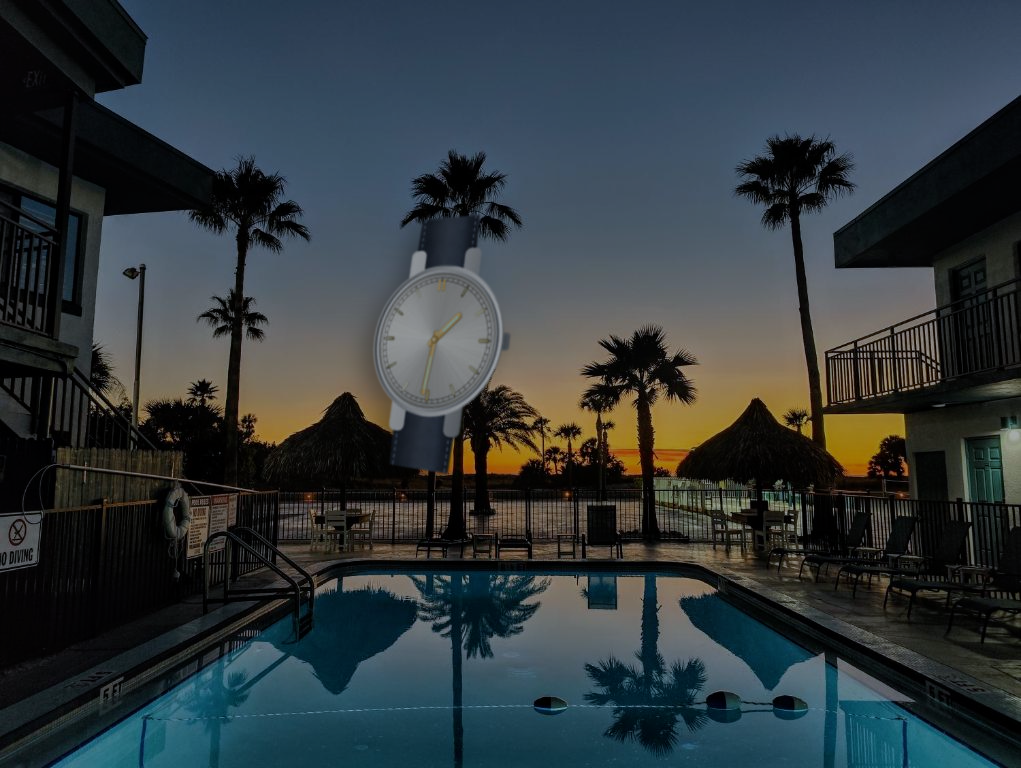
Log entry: 1:31
